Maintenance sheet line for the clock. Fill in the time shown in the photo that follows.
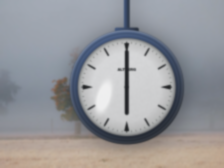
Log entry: 6:00
